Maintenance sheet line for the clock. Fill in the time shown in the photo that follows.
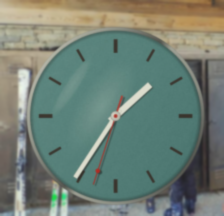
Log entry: 1:35:33
